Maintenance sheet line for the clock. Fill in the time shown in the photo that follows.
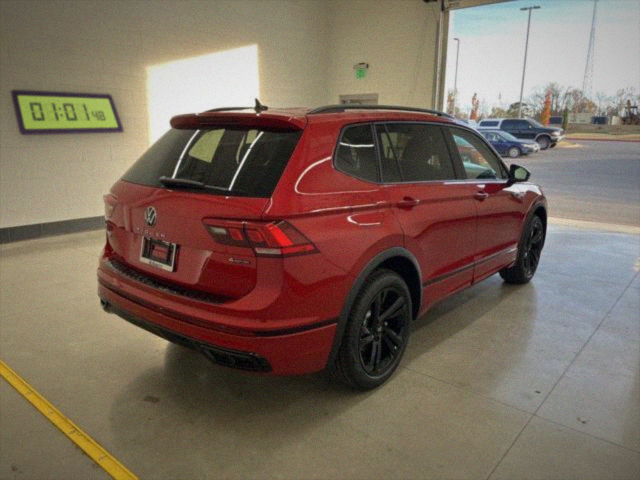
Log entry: 1:01
